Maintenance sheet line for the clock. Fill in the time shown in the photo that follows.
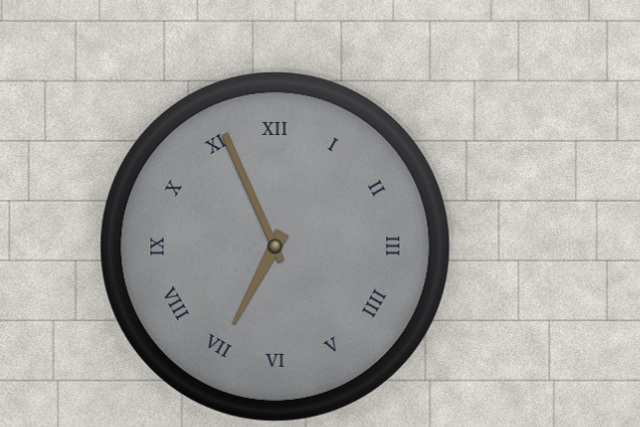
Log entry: 6:56
